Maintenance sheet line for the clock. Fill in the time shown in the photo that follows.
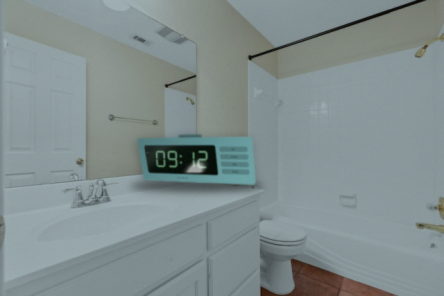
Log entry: 9:12
